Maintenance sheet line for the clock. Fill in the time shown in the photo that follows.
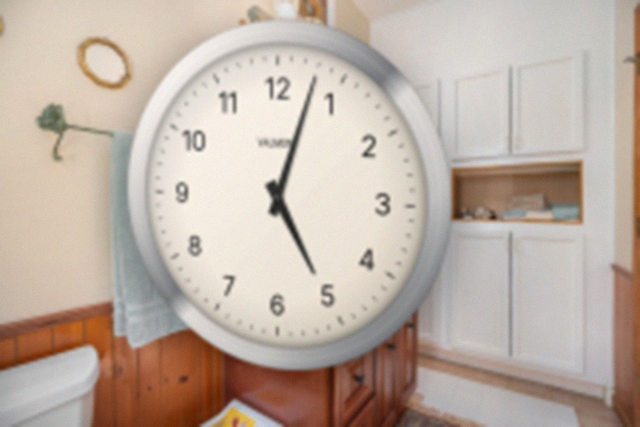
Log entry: 5:03
